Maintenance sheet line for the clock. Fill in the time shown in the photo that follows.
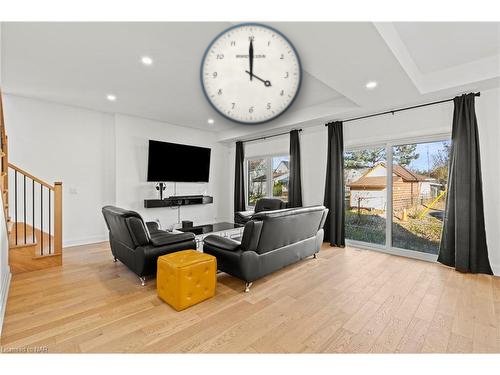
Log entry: 4:00
